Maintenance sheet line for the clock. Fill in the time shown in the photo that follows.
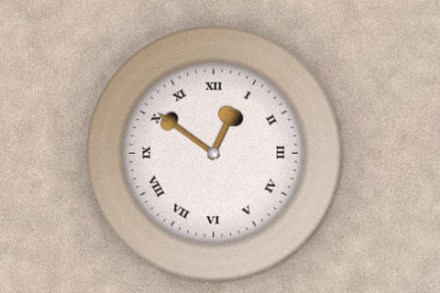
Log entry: 12:51
